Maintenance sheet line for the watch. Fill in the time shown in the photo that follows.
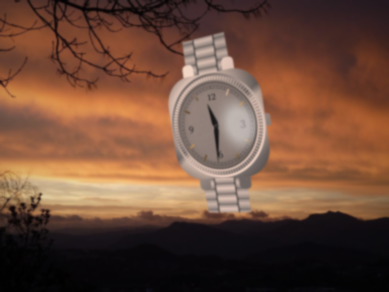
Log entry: 11:31
